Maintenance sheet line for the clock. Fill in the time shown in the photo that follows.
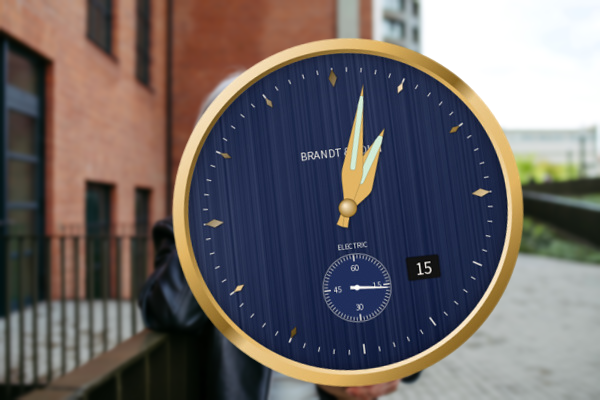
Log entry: 1:02:16
